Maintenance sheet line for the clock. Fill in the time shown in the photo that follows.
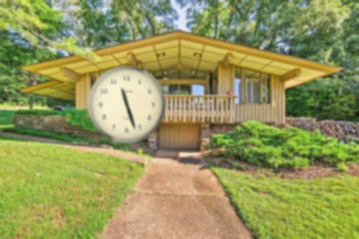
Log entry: 11:27
